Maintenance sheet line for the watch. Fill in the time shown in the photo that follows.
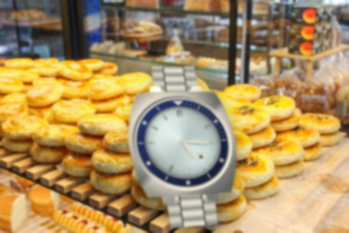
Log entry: 5:16
